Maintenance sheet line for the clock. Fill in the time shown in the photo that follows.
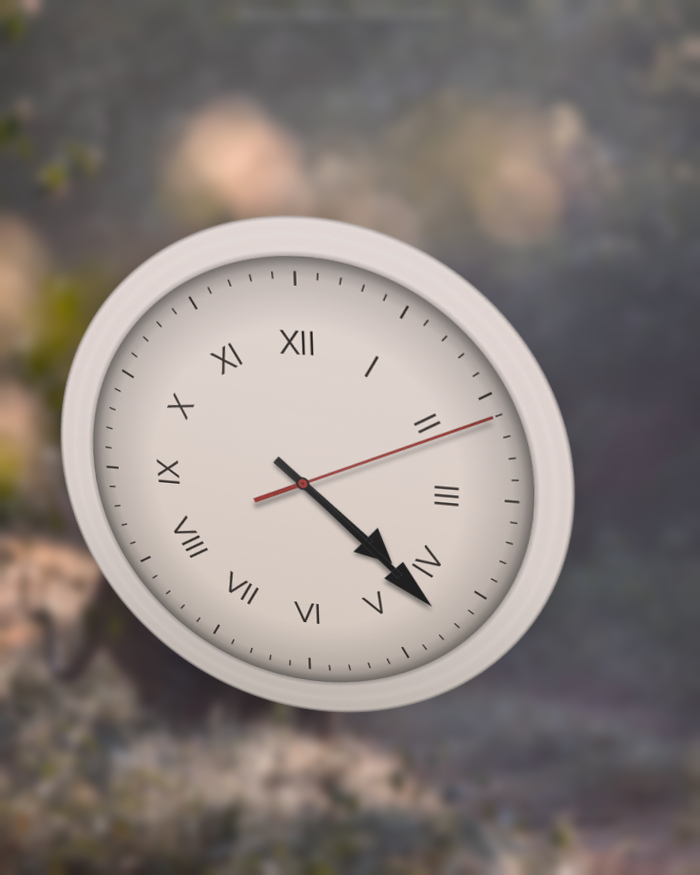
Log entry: 4:22:11
